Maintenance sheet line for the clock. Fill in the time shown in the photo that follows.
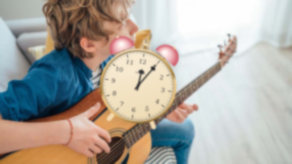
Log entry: 12:05
